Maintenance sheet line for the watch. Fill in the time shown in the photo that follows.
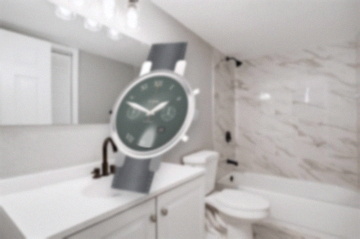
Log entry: 1:48
